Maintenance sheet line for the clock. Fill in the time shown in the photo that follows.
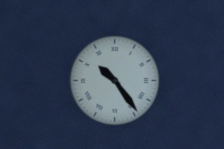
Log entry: 10:24
